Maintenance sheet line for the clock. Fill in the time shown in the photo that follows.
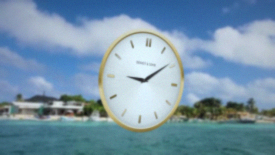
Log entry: 9:09
